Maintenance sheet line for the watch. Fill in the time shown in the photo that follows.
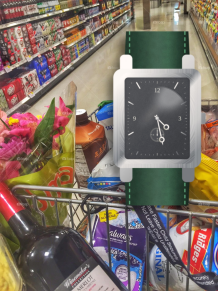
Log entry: 4:28
